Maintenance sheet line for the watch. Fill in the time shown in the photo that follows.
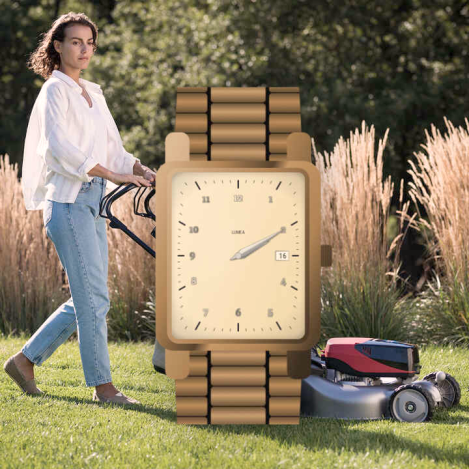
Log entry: 2:10
